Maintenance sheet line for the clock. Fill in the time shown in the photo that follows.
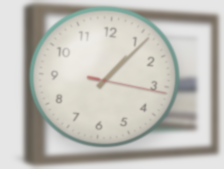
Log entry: 1:06:16
